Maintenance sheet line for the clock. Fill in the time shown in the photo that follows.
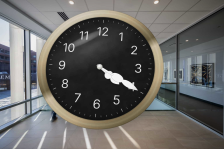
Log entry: 4:20
